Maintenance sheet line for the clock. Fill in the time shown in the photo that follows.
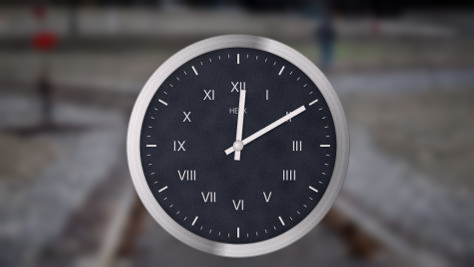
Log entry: 12:10
